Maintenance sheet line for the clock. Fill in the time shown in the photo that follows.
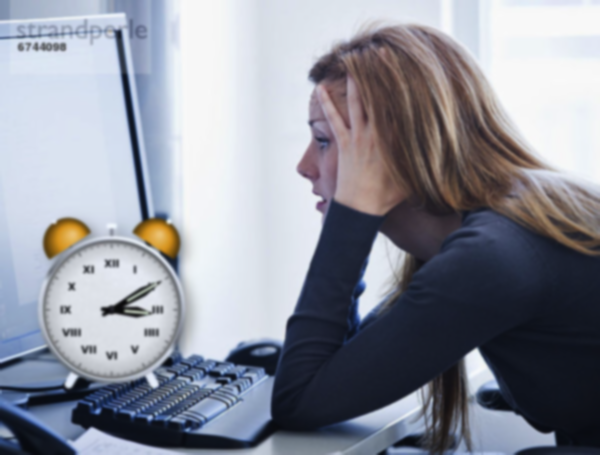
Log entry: 3:10
